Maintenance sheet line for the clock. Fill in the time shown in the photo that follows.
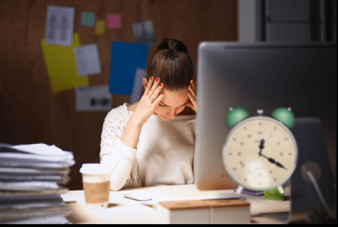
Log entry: 12:20
